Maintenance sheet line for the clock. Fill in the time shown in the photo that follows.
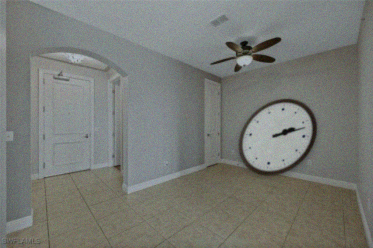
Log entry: 2:12
